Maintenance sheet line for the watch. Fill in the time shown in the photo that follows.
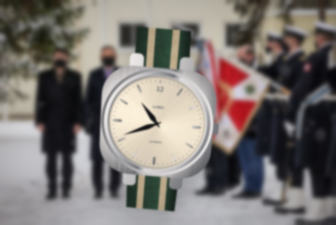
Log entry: 10:41
